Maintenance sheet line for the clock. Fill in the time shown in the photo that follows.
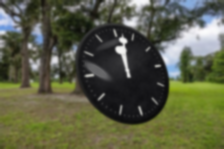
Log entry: 12:02
